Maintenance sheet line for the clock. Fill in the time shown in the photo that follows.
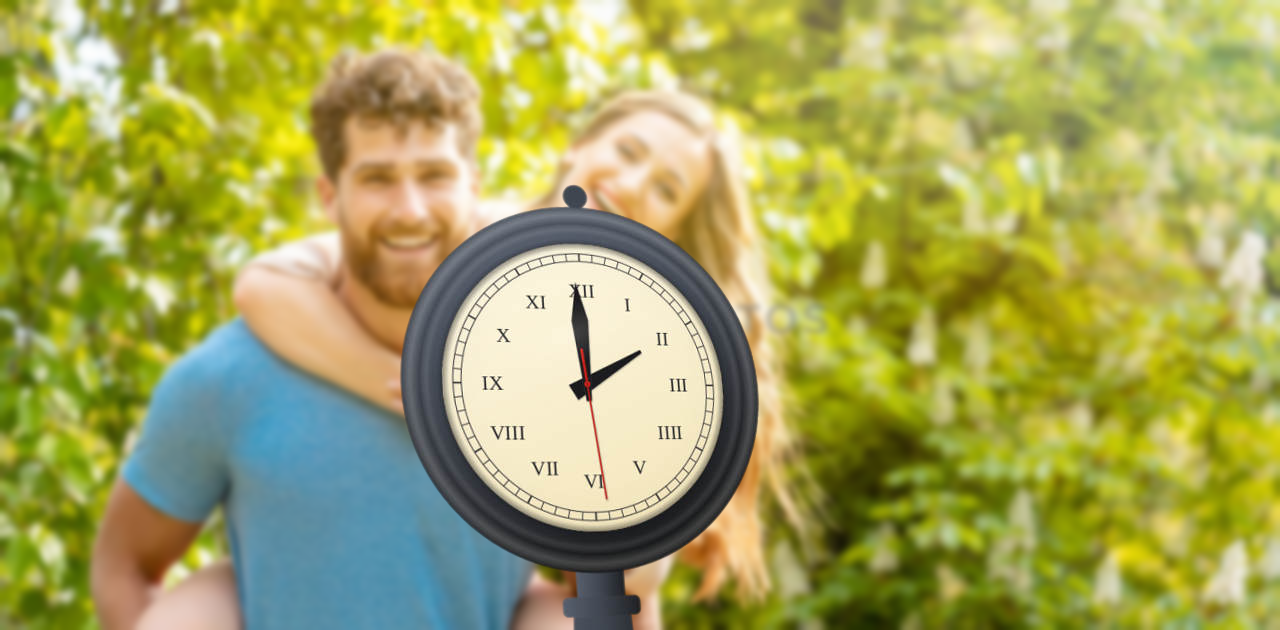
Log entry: 1:59:29
